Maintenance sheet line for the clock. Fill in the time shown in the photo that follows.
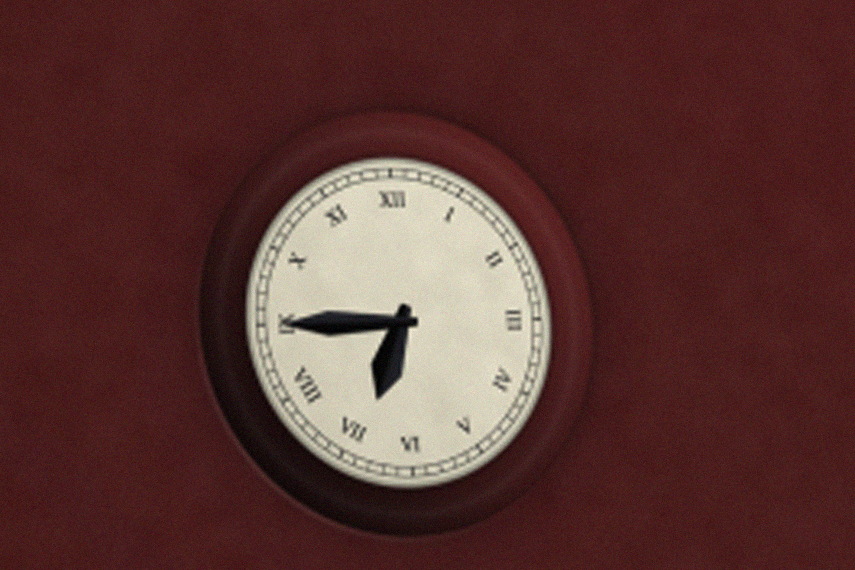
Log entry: 6:45
